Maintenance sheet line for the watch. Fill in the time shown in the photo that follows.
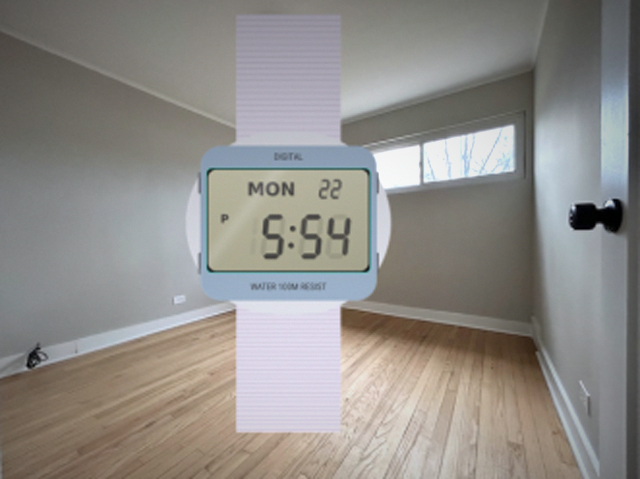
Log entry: 5:54
